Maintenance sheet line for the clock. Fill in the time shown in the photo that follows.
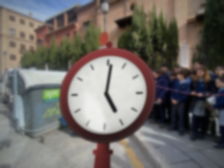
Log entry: 5:01
